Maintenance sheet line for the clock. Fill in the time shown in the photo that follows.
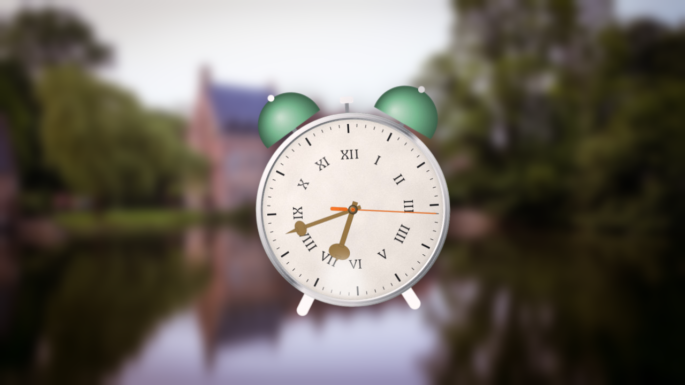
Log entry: 6:42:16
